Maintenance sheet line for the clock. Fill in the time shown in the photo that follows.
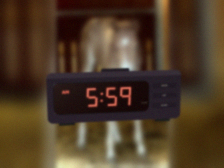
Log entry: 5:59
